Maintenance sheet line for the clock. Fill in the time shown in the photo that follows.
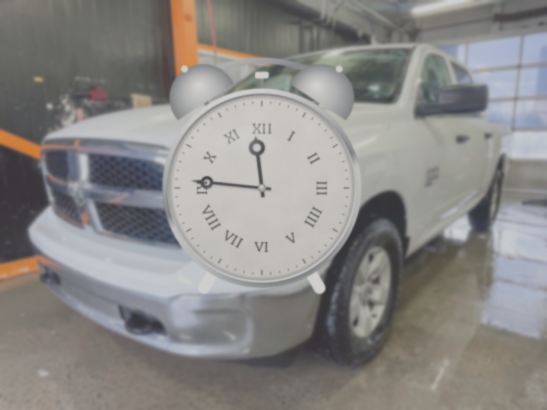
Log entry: 11:46
